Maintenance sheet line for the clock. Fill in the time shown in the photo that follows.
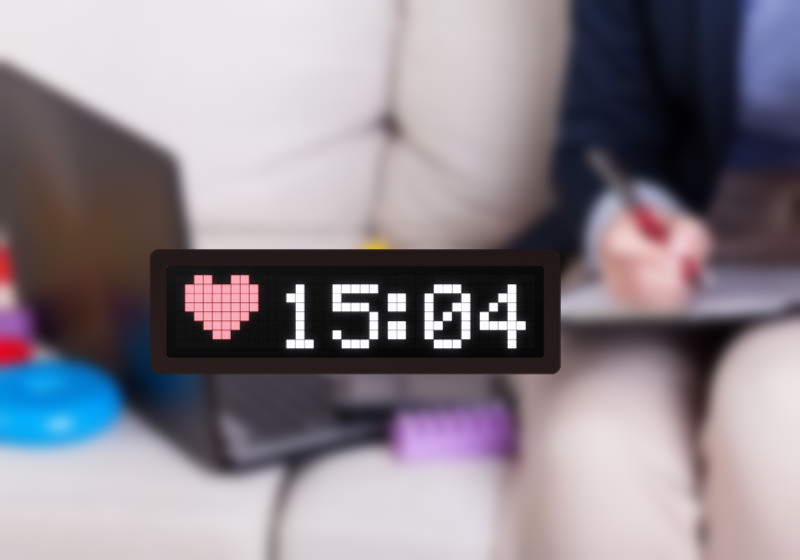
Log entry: 15:04
